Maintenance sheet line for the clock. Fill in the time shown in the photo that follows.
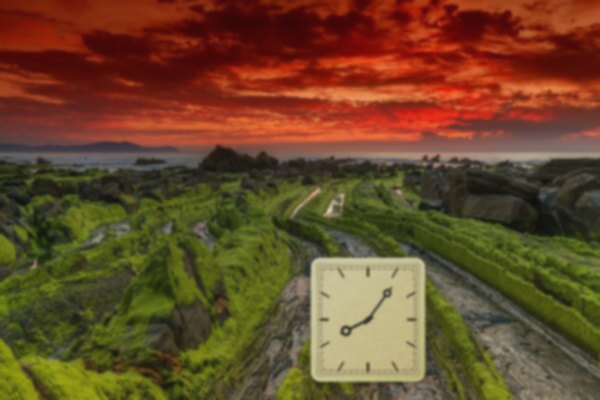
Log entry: 8:06
